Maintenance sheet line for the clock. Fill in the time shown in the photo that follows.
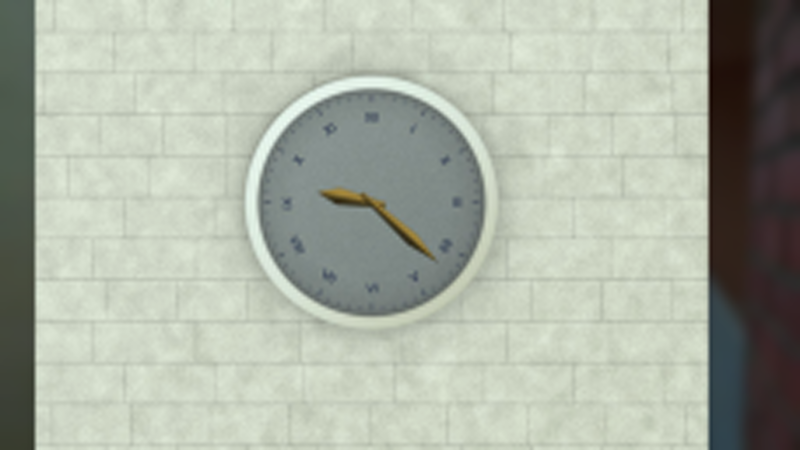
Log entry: 9:22
